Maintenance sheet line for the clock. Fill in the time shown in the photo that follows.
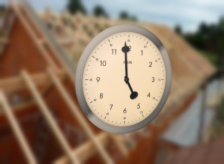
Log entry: 4:59
